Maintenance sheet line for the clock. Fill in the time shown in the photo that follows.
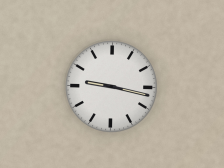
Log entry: 9:17
